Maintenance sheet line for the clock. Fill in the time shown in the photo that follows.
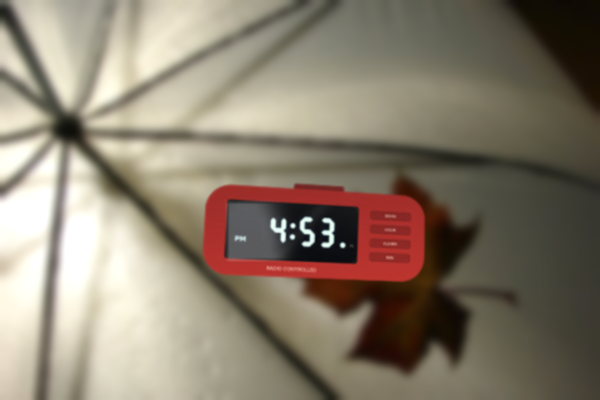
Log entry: 4:53
